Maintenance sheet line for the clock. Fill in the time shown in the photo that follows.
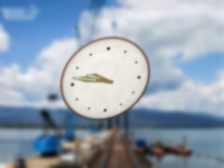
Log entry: 9:47
